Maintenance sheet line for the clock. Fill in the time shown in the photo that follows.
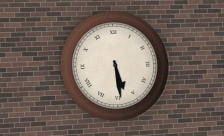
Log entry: 5:29
